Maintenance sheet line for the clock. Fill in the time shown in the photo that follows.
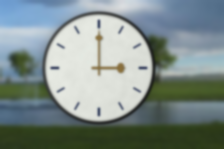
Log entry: 3:00
